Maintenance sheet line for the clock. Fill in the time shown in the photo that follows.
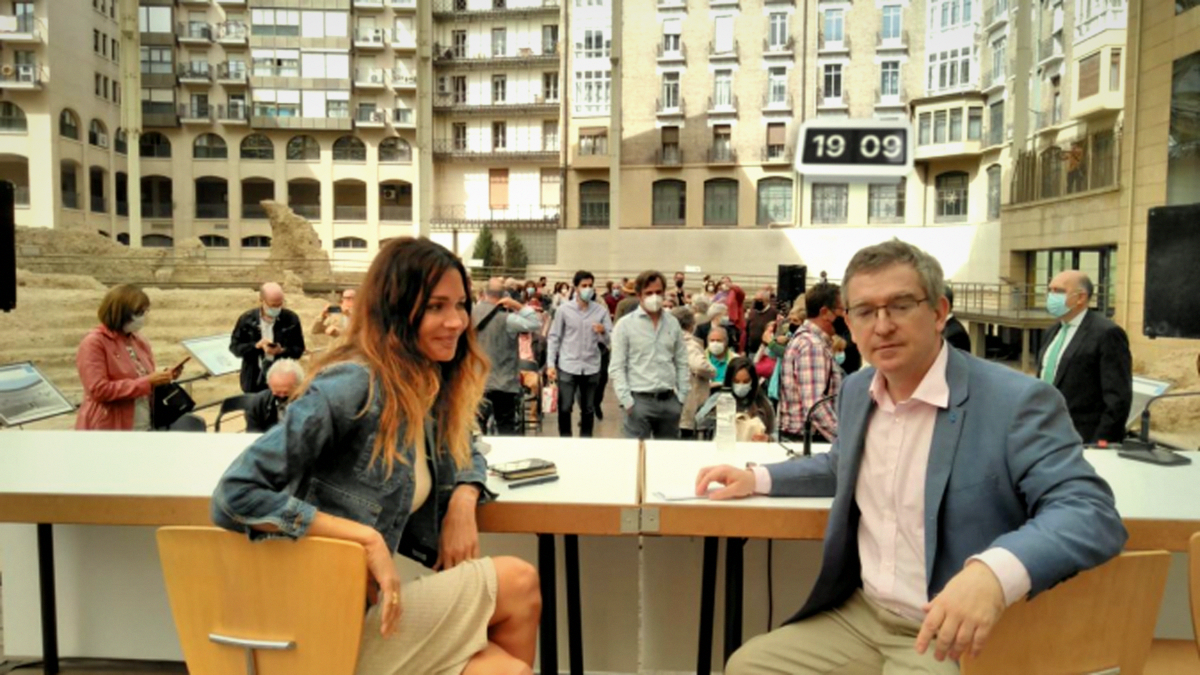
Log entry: 19:09
